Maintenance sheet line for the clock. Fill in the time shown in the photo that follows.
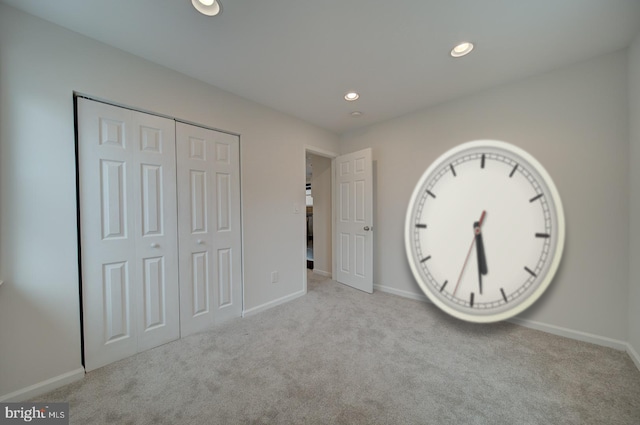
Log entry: 5:28:33
